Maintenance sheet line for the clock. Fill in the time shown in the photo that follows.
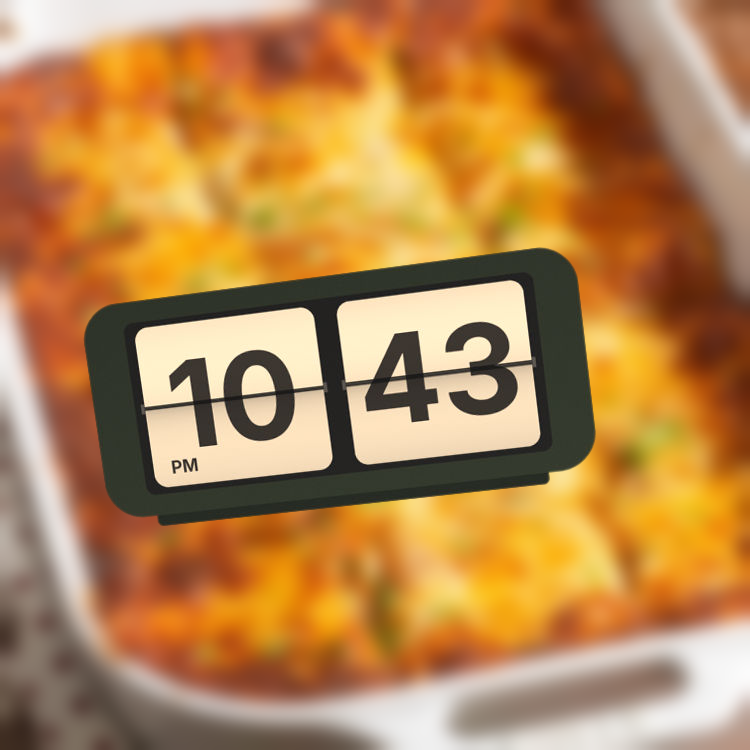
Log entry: 10:43
